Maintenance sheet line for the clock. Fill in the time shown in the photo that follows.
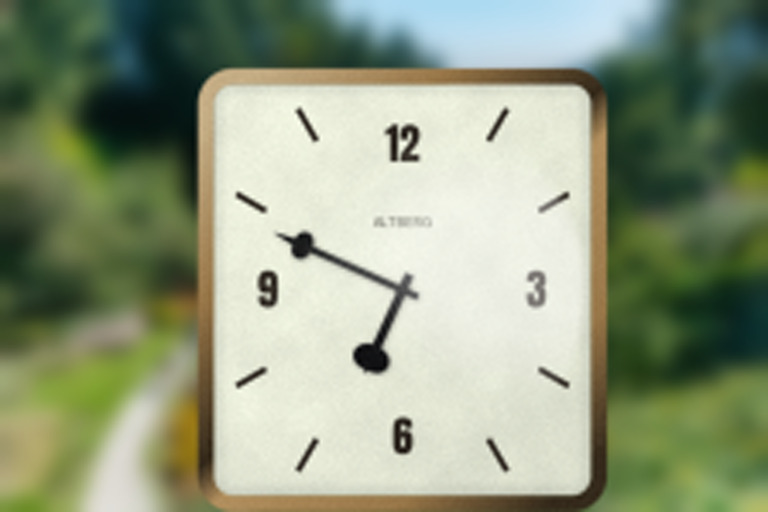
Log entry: 6:49
